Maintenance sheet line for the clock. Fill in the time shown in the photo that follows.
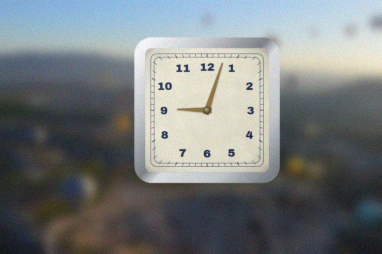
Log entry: 9:03
